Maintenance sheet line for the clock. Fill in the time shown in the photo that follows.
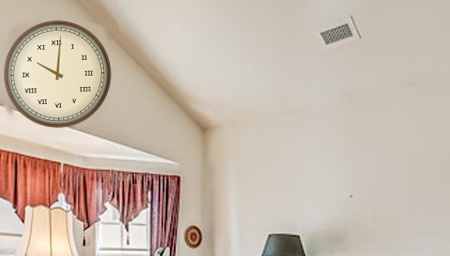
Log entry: 10:01
